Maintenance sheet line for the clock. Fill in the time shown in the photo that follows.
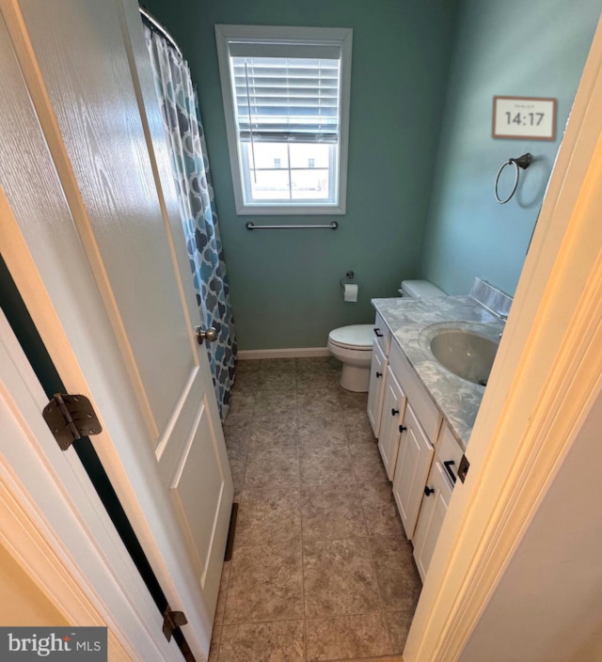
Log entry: 14:17
